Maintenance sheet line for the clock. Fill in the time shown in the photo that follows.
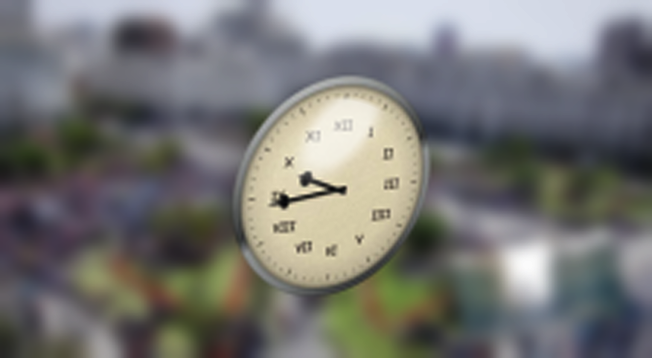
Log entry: 9:44
